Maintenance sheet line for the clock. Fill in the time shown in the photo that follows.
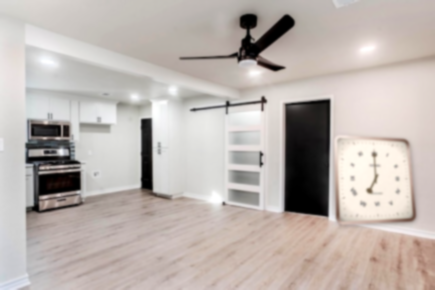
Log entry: 7:00
